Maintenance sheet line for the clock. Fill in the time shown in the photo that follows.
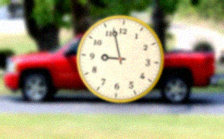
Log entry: 8:57
